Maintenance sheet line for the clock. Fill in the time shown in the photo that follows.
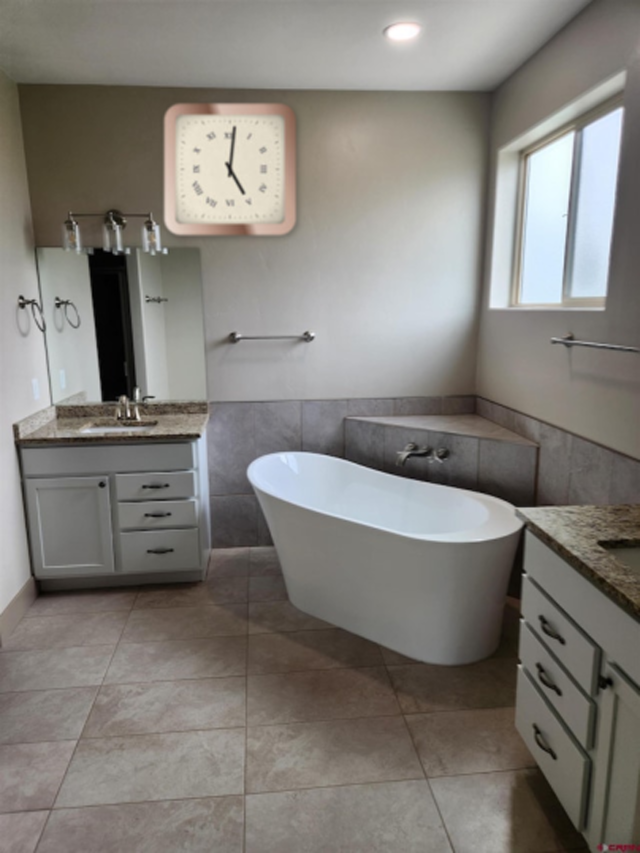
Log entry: 5:01
